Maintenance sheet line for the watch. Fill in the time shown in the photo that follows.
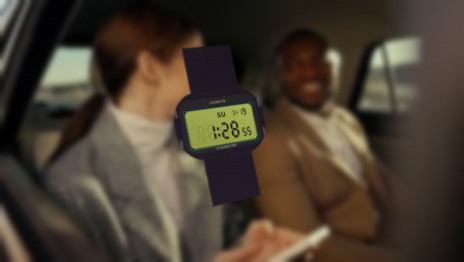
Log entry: 1:28:55
